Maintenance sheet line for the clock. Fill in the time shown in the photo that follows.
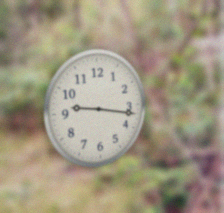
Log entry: 9:17
